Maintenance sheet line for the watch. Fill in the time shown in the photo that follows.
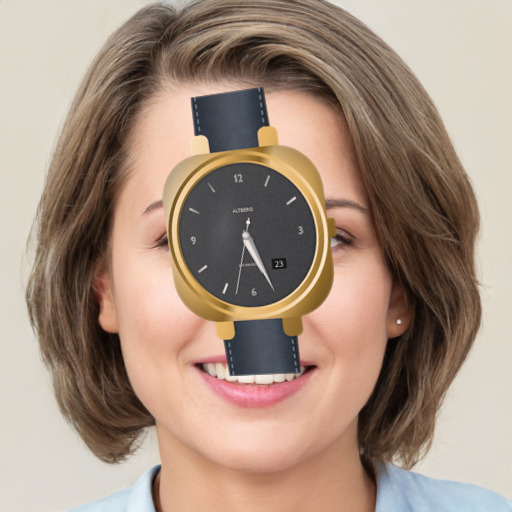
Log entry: 5:26:33
